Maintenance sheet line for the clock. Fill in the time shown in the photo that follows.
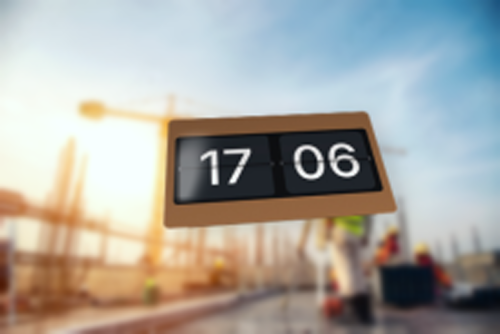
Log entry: 17:06
